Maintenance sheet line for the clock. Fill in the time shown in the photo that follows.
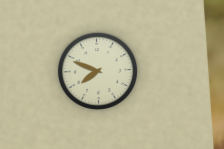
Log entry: 7:49
